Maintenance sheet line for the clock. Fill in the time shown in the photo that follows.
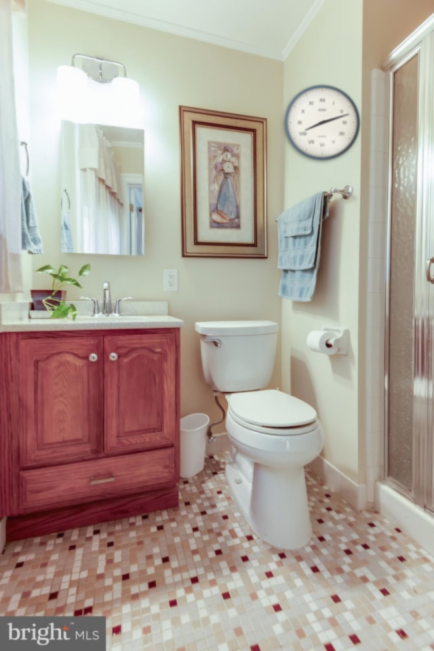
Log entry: 8:12
